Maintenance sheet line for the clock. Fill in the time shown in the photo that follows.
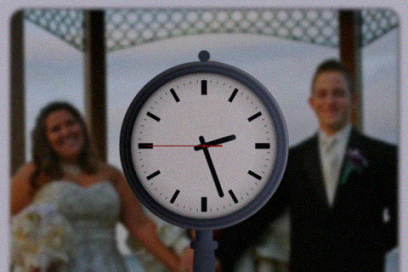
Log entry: 2:26:45
